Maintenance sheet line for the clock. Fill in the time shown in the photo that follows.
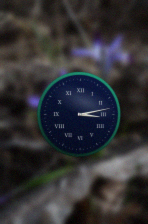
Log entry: 3:13
